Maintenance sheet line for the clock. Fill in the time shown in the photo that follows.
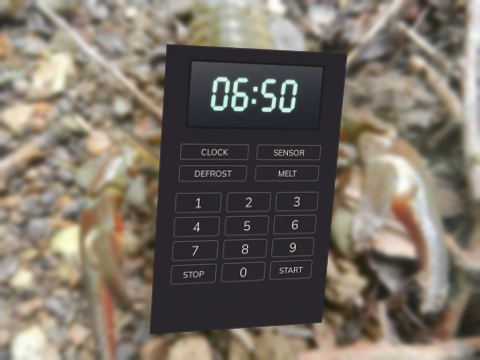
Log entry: 6:50
